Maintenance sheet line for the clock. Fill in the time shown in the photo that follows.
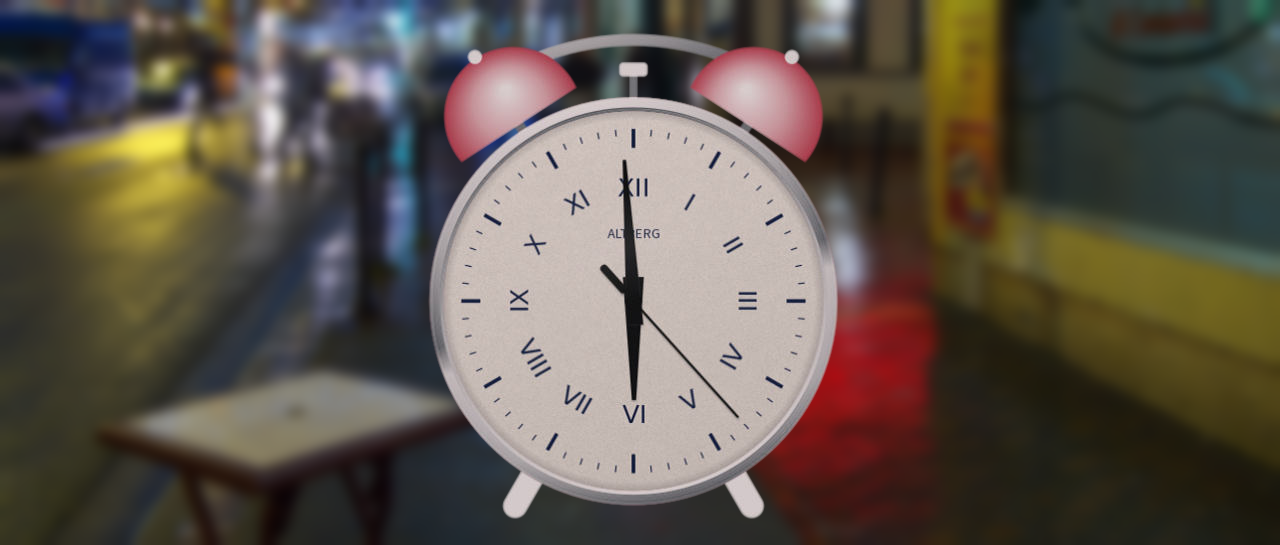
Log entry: 5:59:23
